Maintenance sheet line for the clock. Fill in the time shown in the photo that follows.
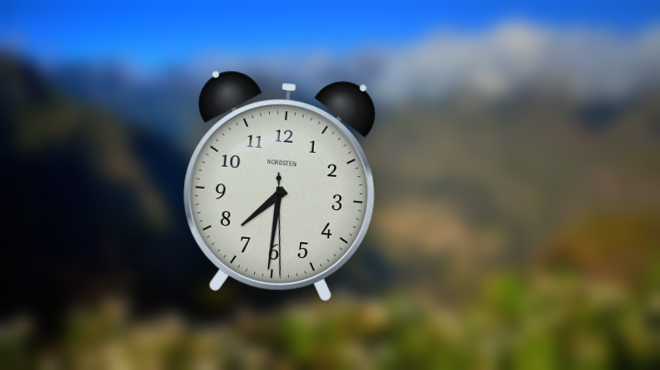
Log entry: 7:30:29
